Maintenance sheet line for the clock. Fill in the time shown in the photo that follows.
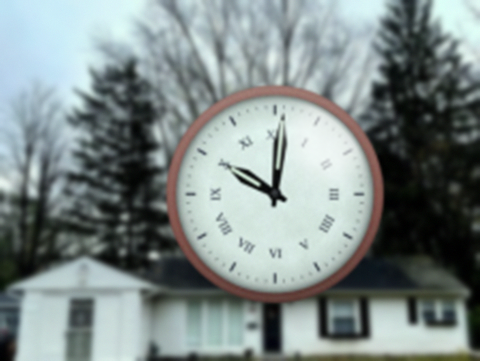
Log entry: 10:01
